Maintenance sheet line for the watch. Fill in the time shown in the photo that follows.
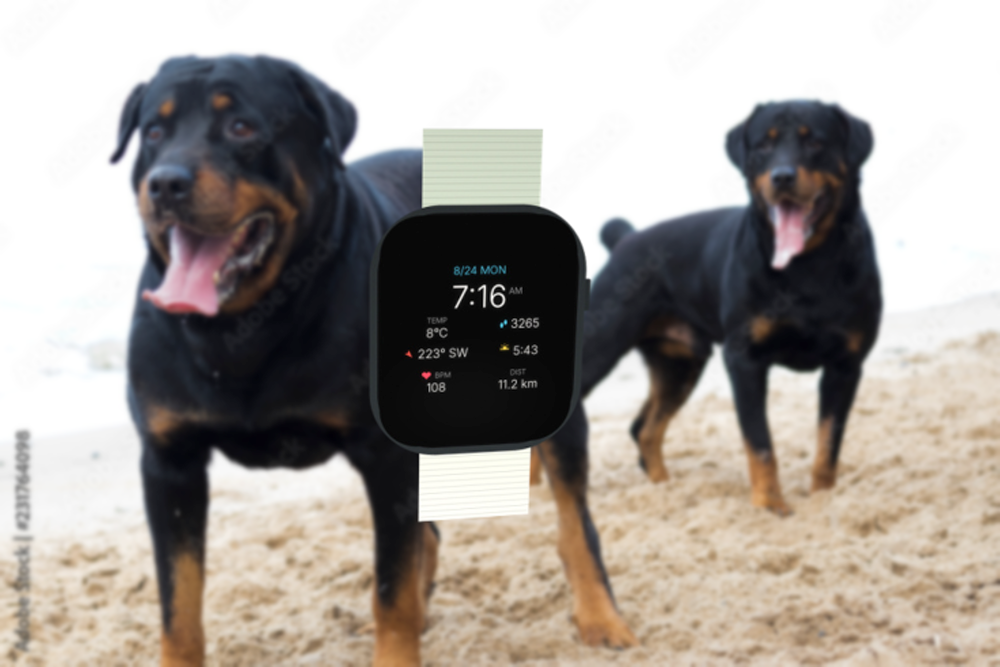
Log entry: 7:16
